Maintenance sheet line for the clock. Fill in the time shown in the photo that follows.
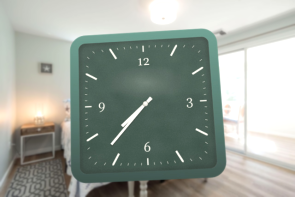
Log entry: 7:37
